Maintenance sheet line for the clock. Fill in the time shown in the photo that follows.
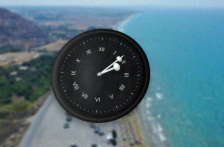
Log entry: 2:08
